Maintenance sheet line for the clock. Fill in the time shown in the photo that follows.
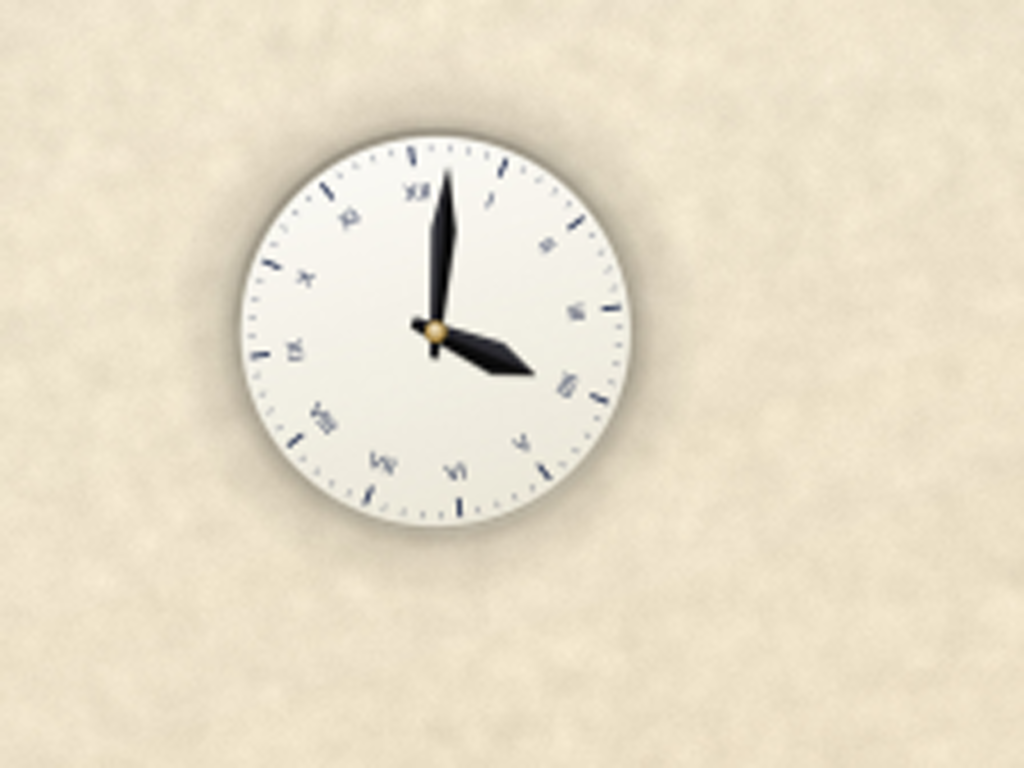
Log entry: 4:02
